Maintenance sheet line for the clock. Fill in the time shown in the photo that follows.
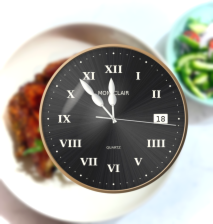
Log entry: 11:53:16
